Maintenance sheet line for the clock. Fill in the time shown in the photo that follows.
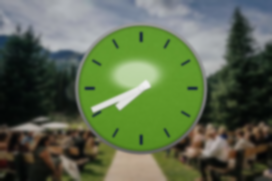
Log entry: 7:41
